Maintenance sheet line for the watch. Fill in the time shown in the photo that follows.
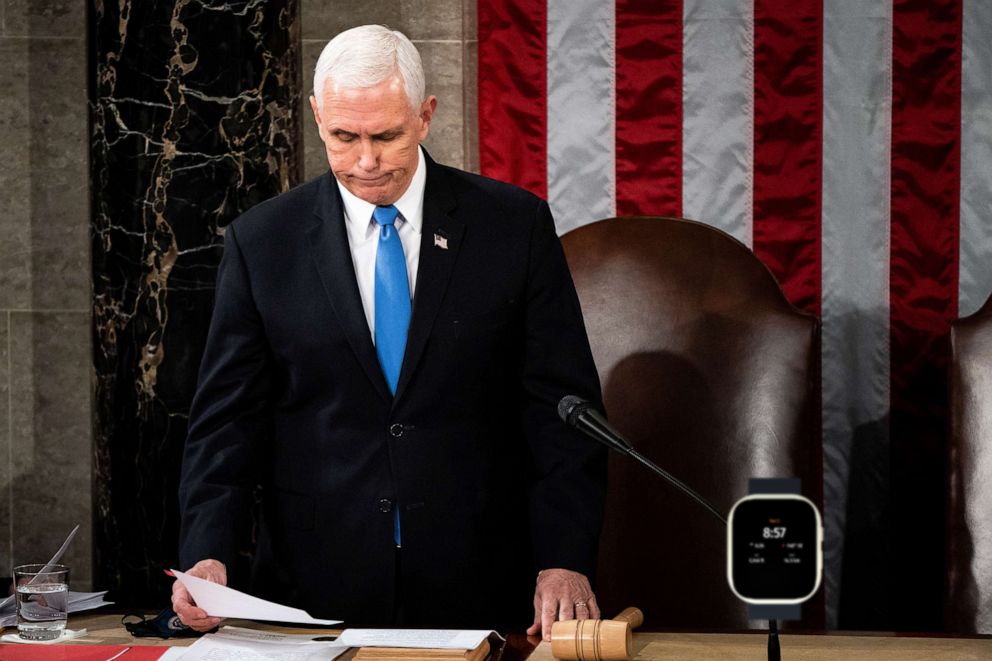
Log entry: 8:57
